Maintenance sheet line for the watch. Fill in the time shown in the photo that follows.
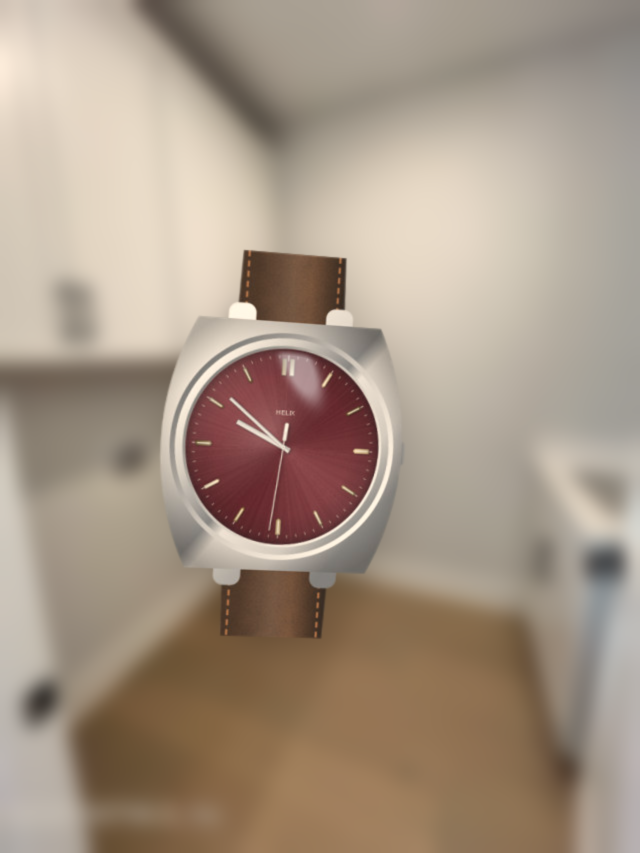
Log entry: 9:51:31
